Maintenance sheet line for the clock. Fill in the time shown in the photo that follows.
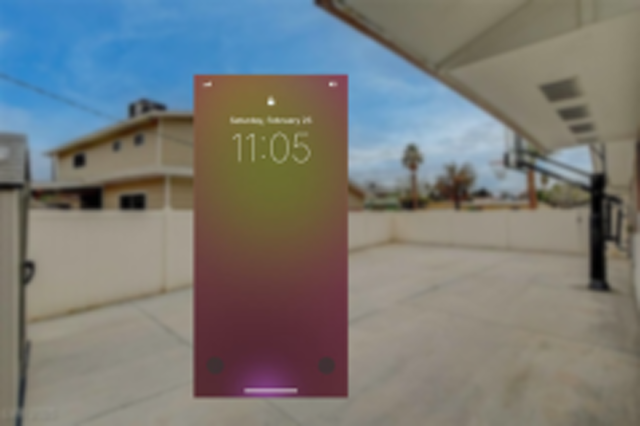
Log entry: 11:05
